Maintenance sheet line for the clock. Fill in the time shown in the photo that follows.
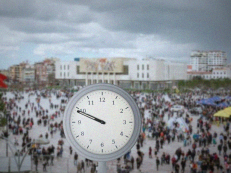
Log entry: 9:49
